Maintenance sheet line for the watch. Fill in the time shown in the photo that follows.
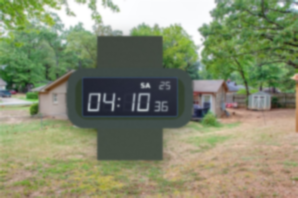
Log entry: 4:10
